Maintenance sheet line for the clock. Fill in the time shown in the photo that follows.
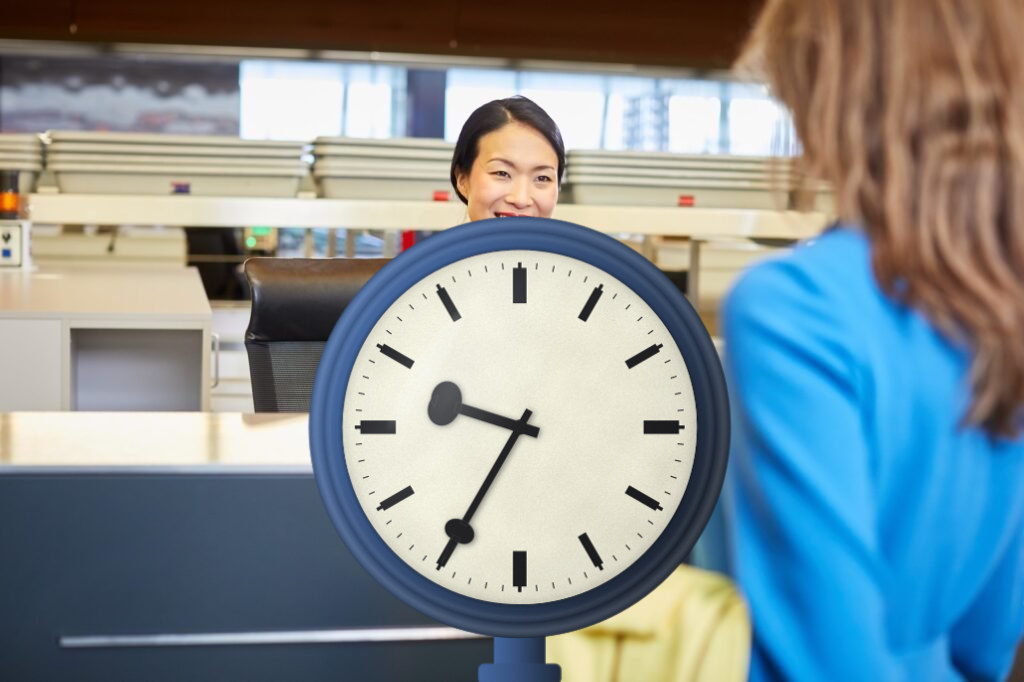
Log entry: 9:35
